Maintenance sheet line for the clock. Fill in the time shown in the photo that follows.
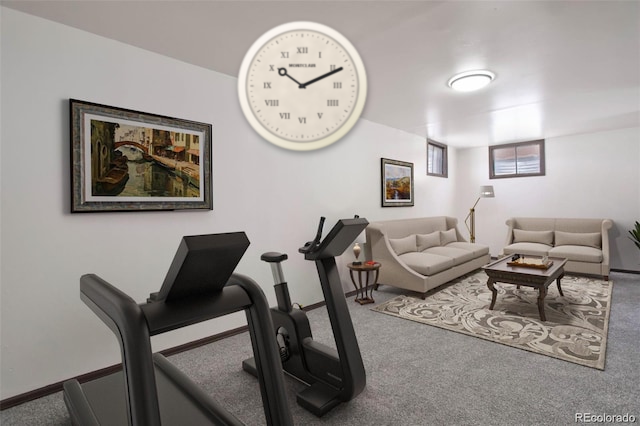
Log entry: 10:11
